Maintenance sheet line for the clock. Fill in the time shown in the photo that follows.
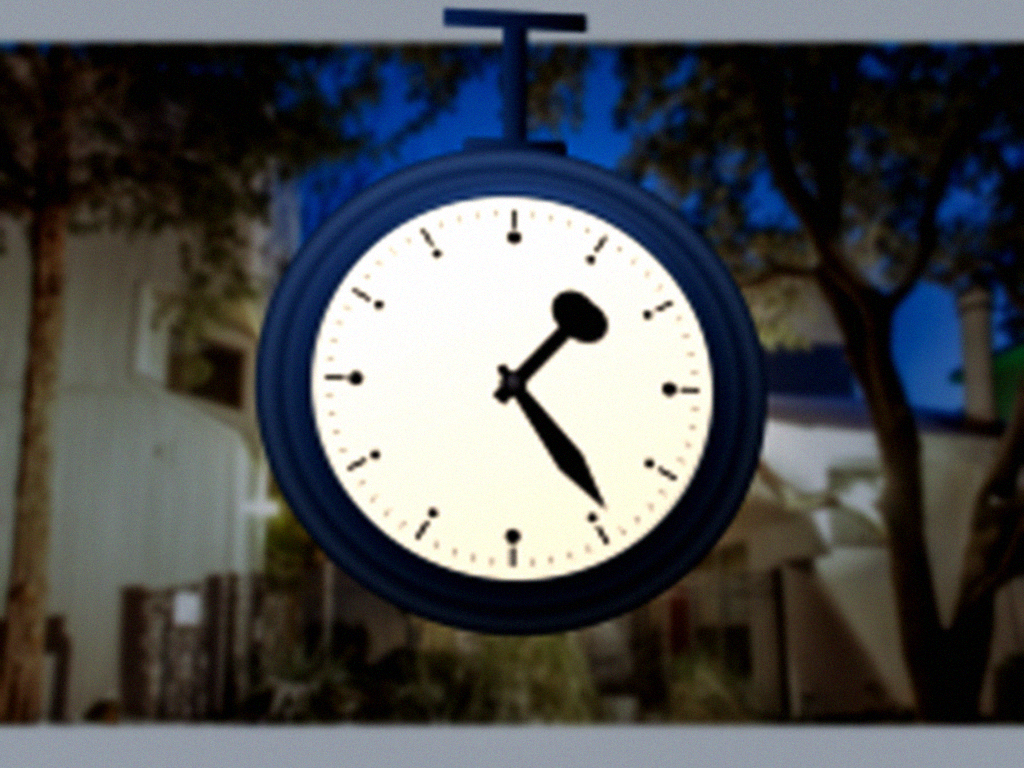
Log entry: 1:24
